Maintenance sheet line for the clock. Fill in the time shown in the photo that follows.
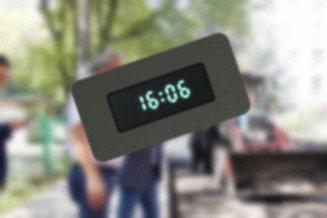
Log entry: 16:06
